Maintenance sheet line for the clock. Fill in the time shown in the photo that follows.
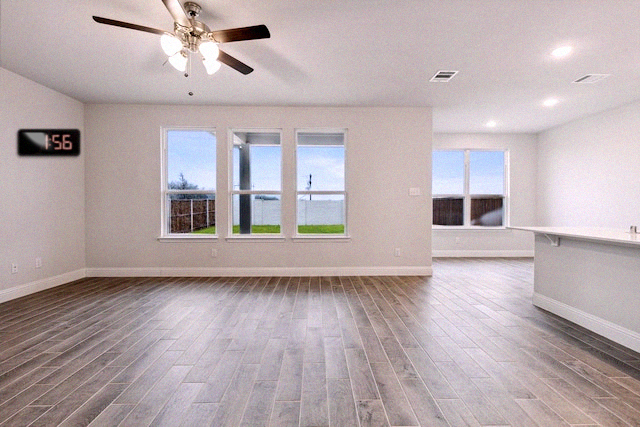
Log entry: 1:56
